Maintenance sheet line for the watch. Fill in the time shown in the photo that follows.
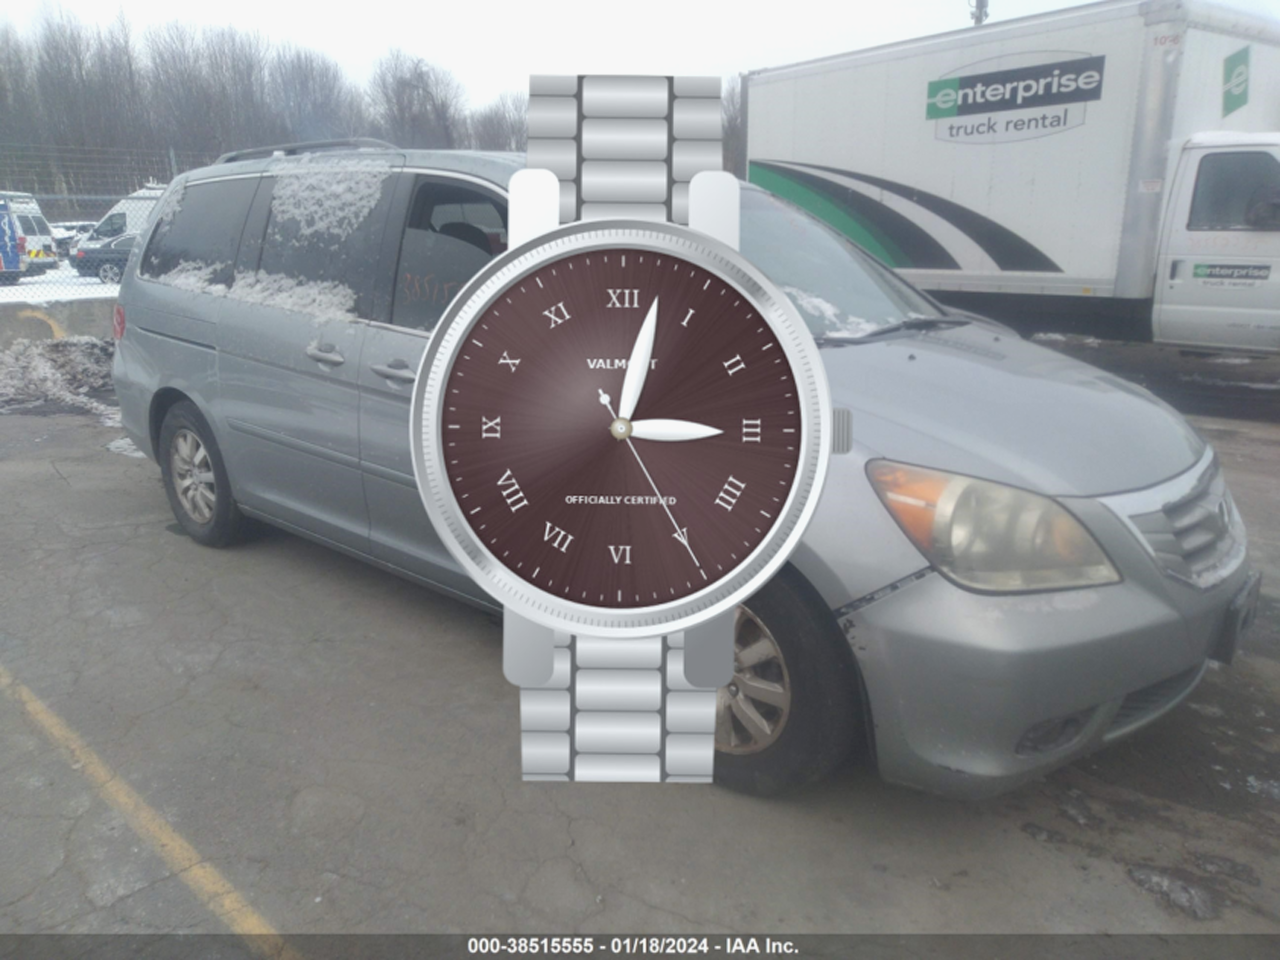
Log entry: 3:02:25
